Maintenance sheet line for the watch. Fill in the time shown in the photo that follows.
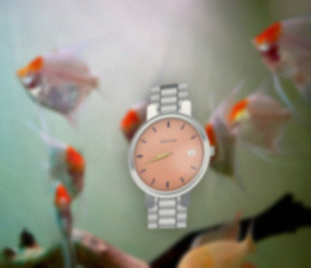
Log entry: 8:42
